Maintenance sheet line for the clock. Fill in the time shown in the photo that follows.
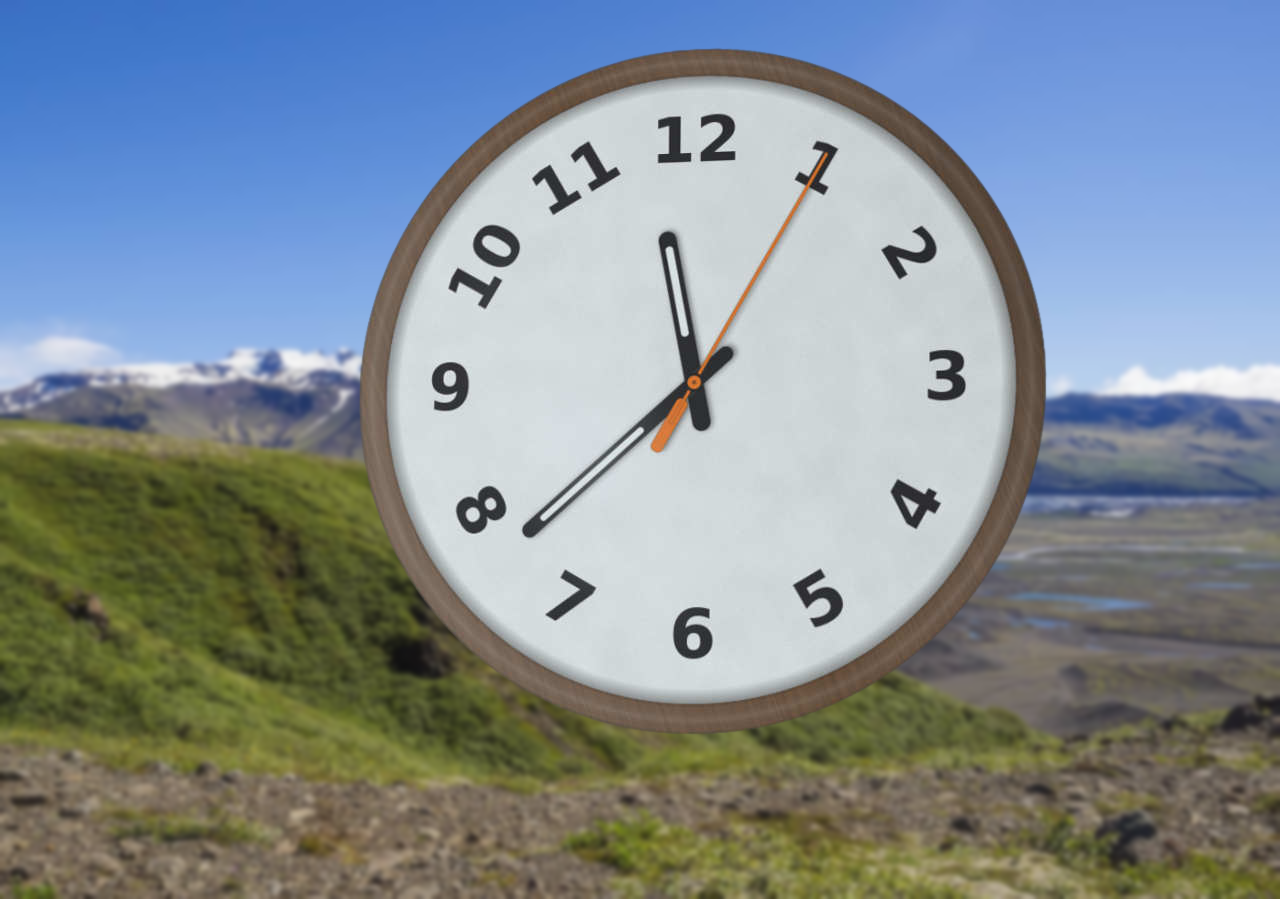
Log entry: 11:38:05
